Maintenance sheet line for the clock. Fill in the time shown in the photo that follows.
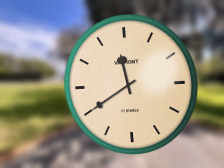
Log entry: 11:40
